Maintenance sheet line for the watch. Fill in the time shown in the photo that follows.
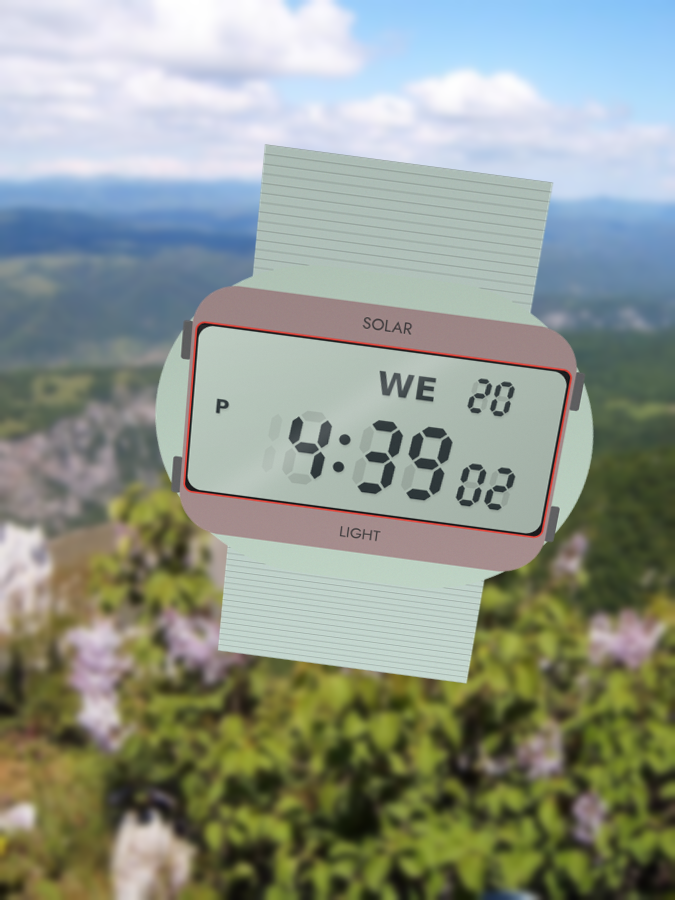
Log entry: 4:39:02
